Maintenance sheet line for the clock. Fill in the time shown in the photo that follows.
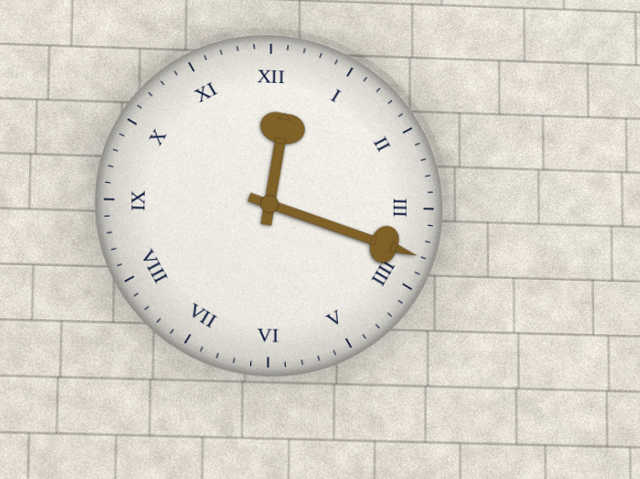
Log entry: 12:18
